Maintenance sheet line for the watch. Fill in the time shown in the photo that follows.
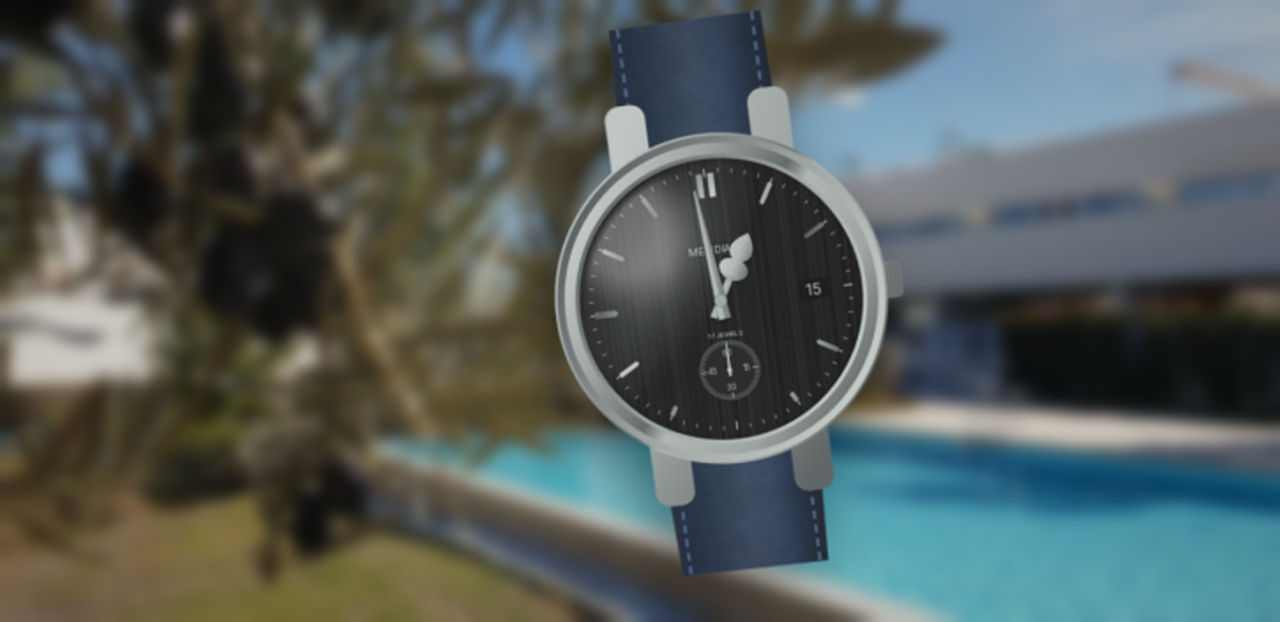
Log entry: 12:59
